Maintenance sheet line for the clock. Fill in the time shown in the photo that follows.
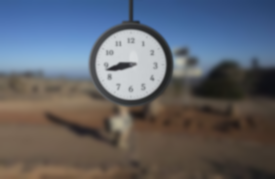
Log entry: 8:43
